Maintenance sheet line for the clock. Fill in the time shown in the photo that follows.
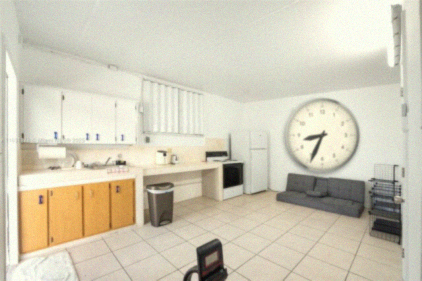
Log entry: 8:34
